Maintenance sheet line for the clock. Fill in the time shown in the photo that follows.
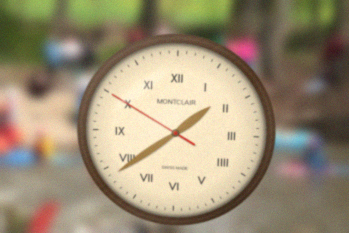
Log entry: 1:38:50
